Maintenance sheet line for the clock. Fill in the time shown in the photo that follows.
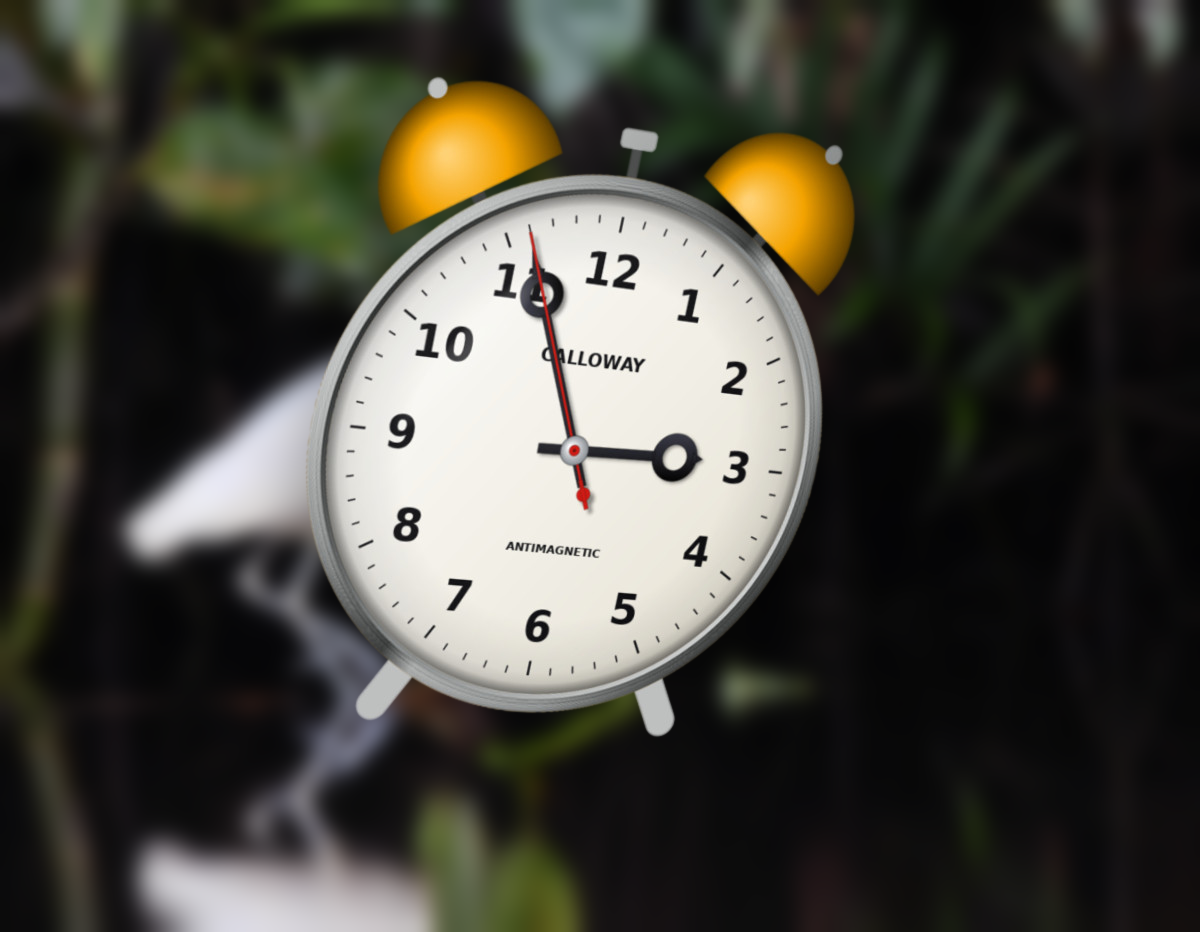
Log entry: 2:55:56
